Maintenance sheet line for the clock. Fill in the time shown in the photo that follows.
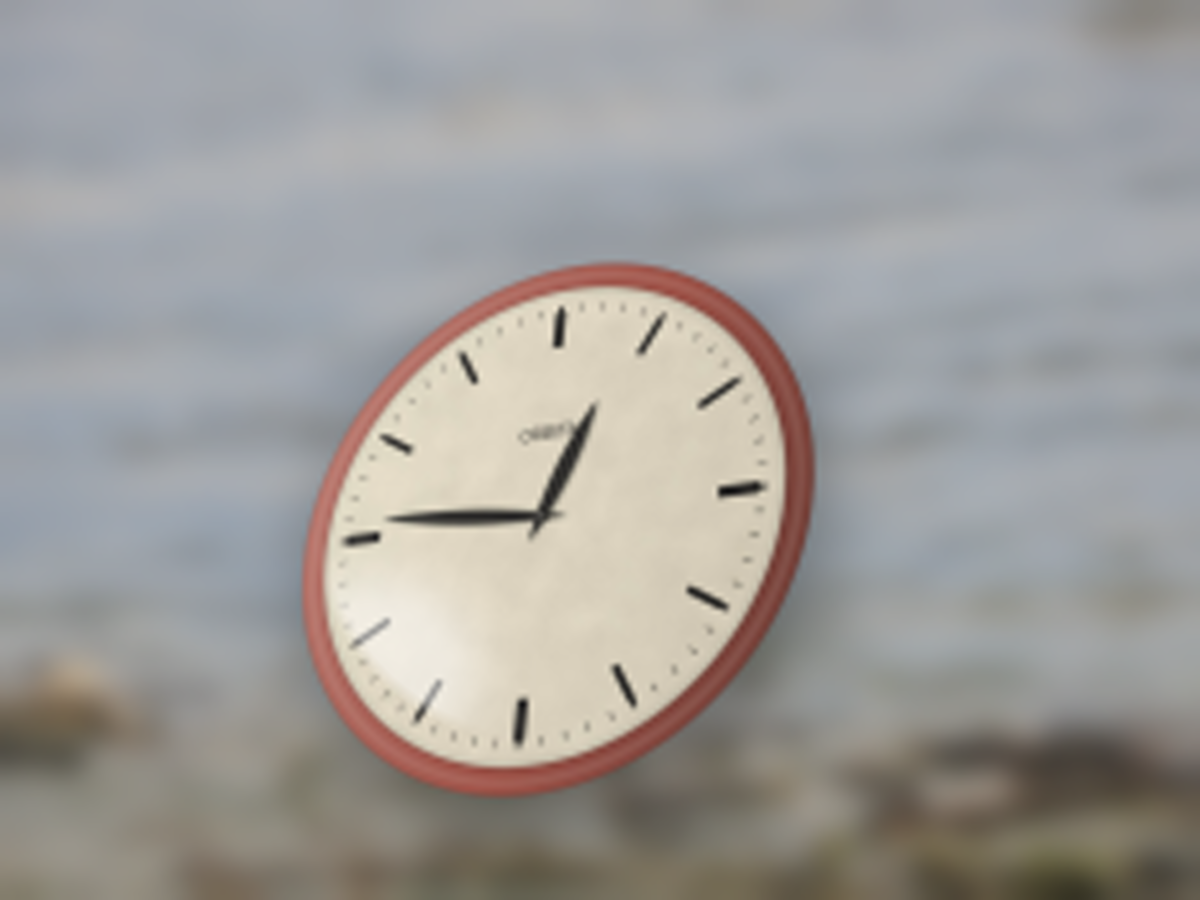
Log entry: 12:46
